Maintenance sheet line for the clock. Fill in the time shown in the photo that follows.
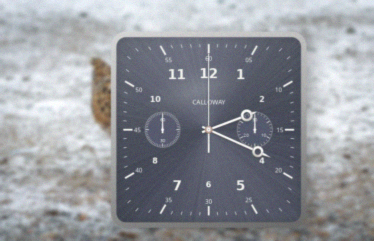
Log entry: 2:19
